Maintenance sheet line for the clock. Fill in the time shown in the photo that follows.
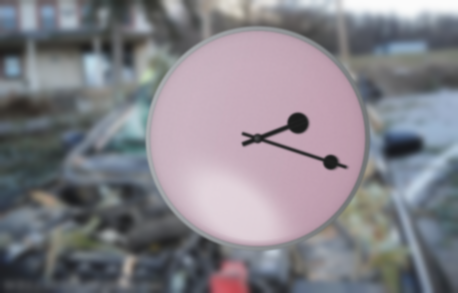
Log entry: 2:18
